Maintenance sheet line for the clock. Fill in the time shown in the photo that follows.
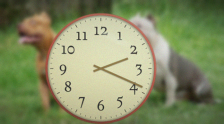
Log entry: 2:19
